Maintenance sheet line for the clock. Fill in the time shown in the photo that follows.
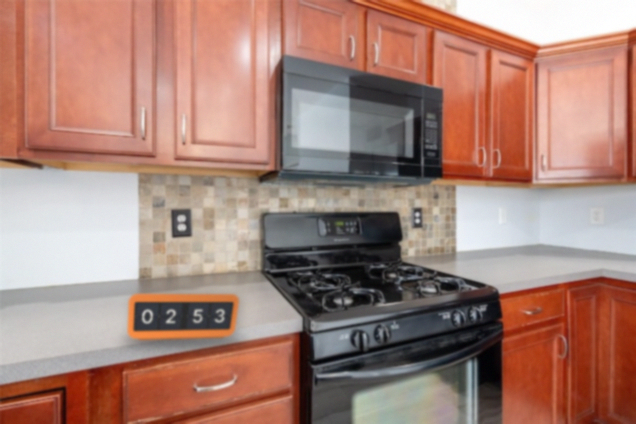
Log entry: 2:53
